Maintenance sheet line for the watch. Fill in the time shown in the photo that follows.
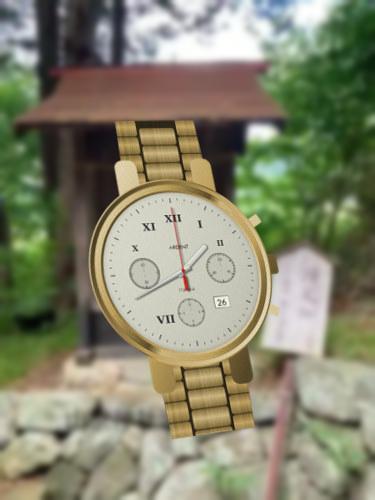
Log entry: 1:41
